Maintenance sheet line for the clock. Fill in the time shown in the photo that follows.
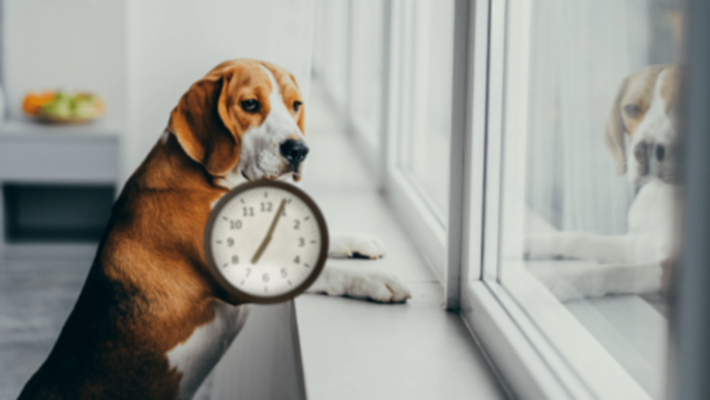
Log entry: 7:04
